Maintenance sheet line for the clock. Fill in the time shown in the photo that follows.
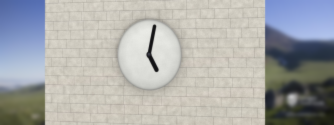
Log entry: 5:02
